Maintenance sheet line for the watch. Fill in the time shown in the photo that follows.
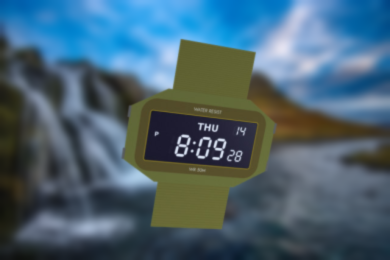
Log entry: 8:09:28
